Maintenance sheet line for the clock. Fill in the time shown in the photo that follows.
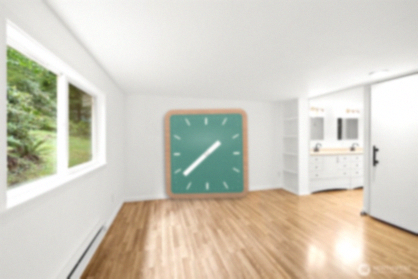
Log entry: 1:38
